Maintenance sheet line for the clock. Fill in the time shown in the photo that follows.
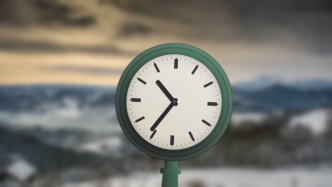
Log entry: 10:36
